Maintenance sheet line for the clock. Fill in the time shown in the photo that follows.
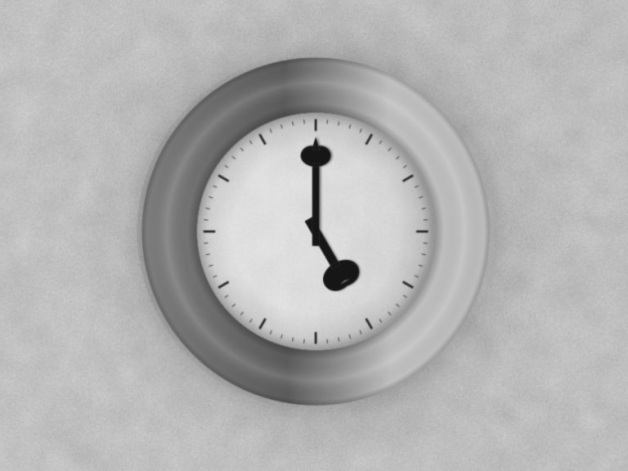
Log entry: 5:00
